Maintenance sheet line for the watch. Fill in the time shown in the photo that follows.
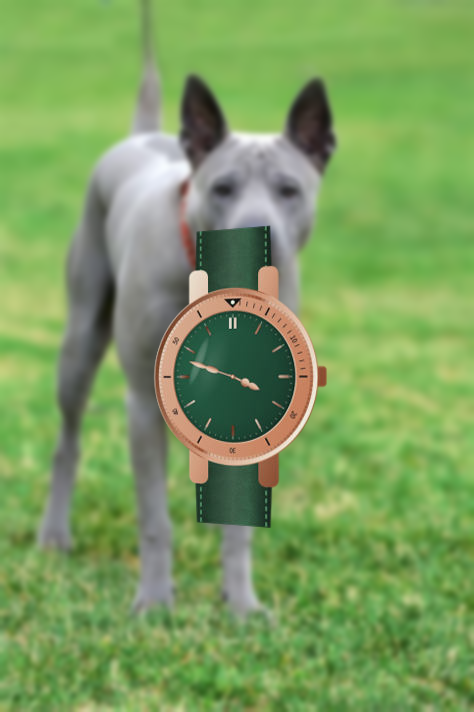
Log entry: 3:48
